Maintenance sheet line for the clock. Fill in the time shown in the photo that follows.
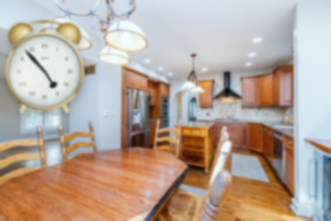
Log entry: 4:53
